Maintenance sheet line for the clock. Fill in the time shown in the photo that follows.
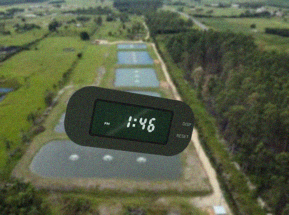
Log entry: 1:46
